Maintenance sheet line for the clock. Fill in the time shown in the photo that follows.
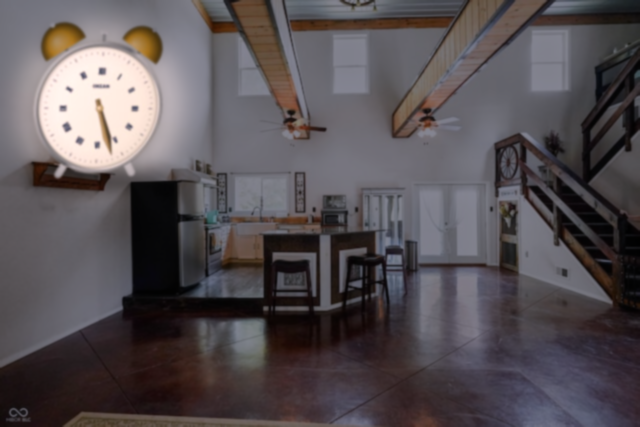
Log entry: 5:27
